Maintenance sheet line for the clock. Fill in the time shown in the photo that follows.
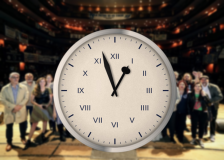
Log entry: 12:57
